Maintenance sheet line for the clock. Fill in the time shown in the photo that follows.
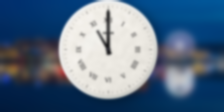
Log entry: 11:00
